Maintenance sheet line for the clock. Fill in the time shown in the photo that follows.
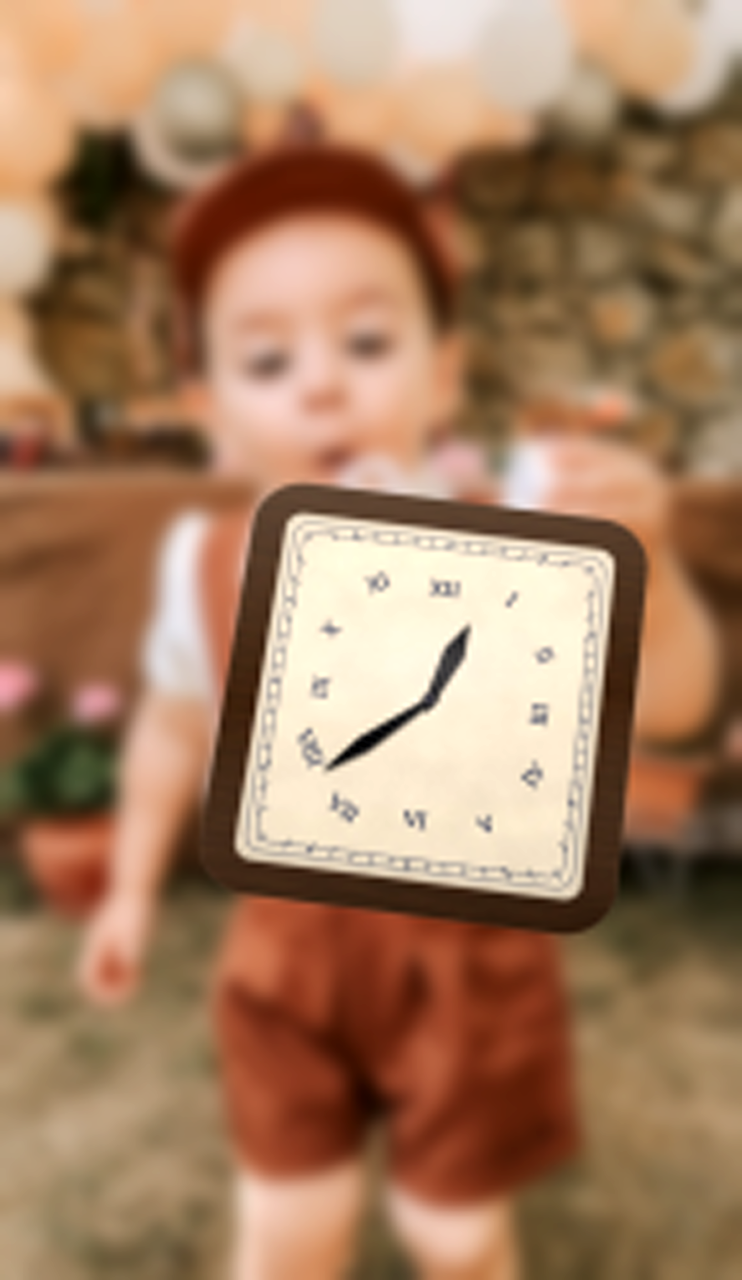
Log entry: 12:38
